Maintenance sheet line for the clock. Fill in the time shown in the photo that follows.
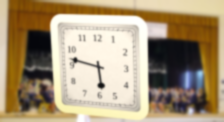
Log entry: 5:47
